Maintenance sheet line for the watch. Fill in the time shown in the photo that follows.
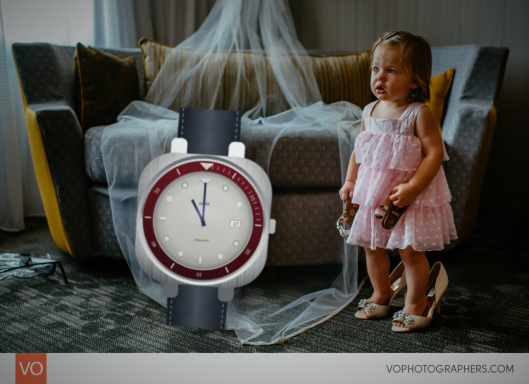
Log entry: 11:00
